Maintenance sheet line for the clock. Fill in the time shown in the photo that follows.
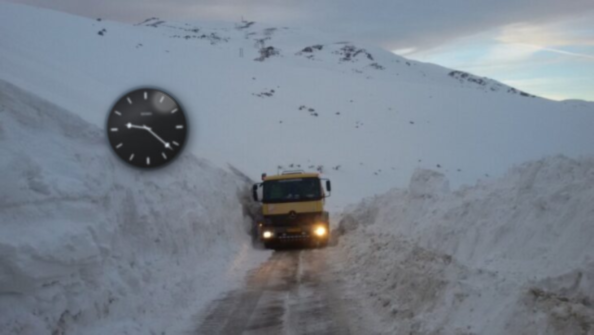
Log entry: 9:22
